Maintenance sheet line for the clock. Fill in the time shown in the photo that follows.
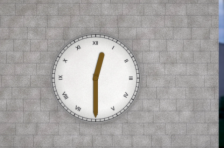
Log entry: 12:30
